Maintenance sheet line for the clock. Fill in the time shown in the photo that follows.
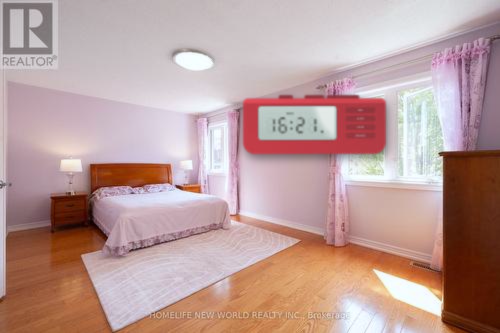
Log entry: 16:21
